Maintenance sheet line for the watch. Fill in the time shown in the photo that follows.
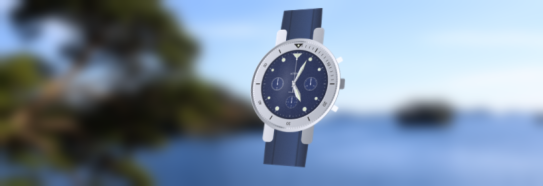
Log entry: 5:04
